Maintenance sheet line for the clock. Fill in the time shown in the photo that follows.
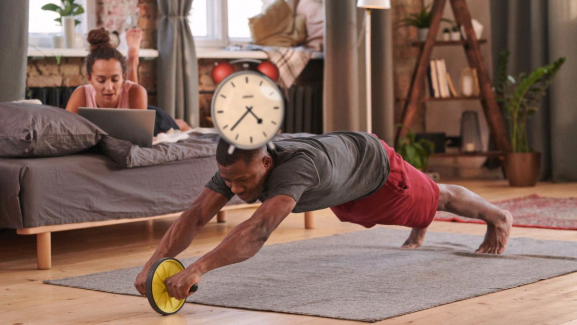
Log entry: 4:38
